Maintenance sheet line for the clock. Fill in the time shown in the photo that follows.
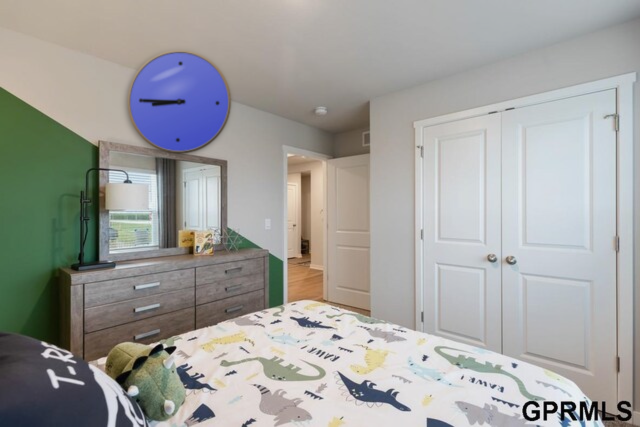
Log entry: 8:45
